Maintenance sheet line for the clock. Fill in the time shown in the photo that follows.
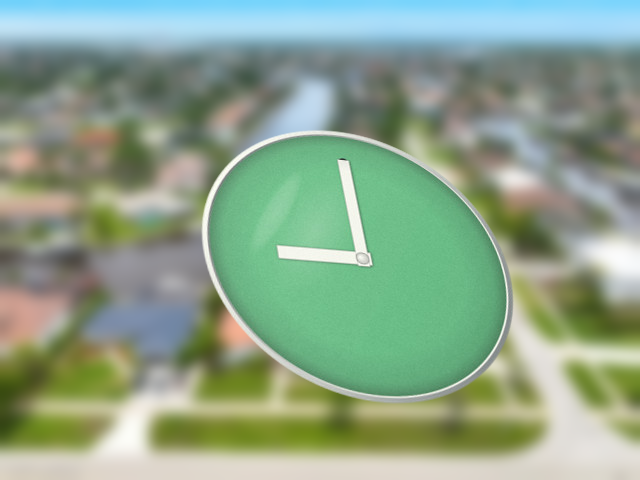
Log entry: 9:00
